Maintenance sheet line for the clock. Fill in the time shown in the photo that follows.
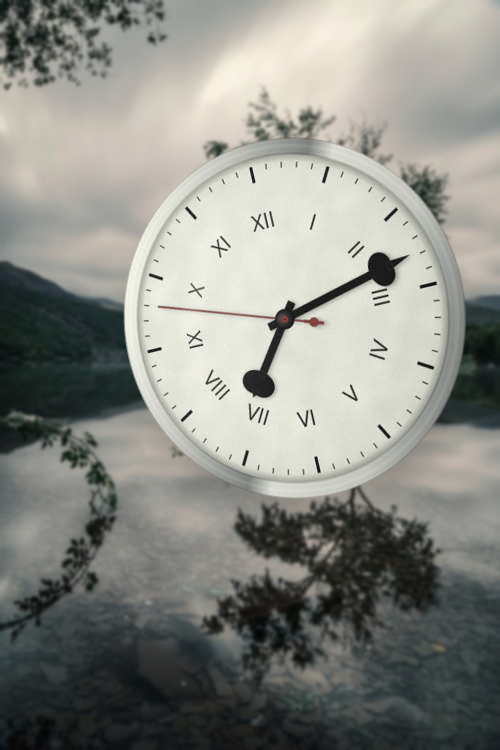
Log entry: 7:12:48
